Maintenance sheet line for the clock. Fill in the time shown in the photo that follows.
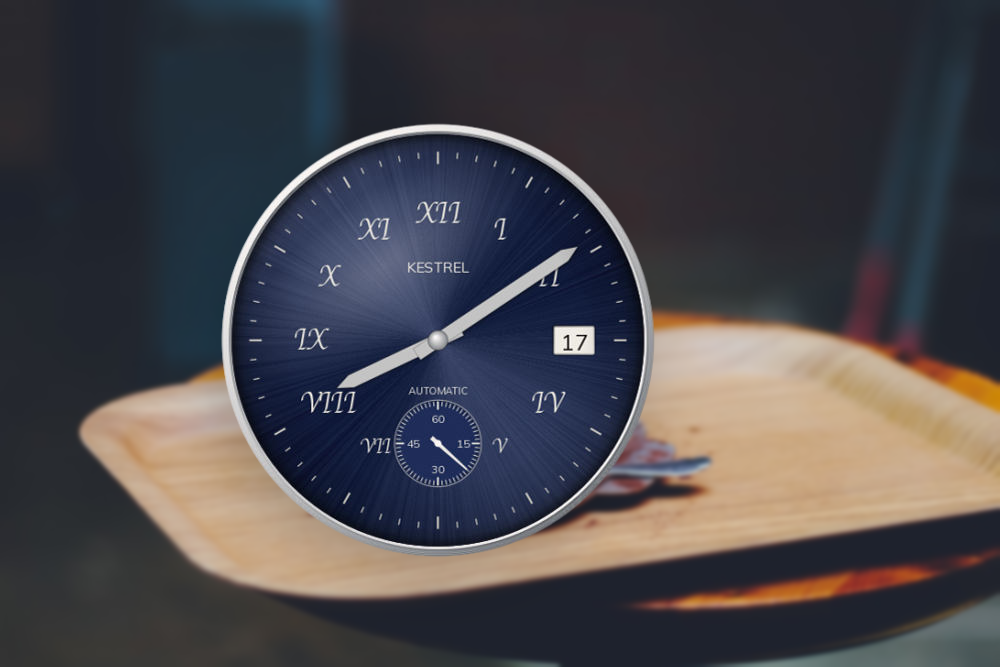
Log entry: 8:09:22
